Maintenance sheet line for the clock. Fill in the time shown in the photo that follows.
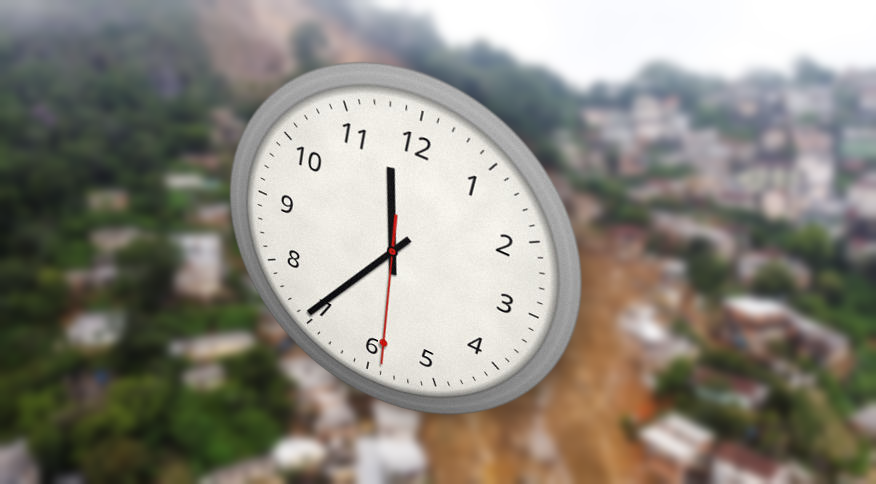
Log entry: 11:35:29
